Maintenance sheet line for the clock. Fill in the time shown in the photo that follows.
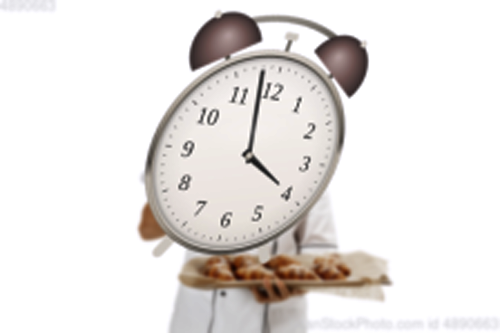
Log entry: 3:58
